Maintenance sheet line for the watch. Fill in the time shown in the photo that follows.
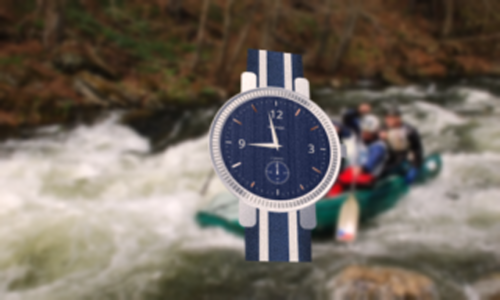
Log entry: 8:58
